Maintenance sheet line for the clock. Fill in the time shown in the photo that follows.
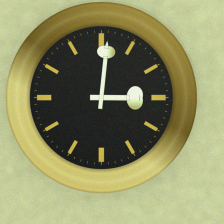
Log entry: 3:01
